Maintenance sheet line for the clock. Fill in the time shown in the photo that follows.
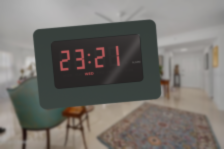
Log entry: 23:21
